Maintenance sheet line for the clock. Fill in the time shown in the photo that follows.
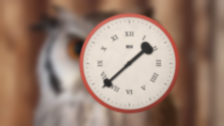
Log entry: 1:38
